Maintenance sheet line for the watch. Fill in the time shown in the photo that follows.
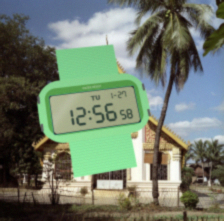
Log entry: 12:56:58
